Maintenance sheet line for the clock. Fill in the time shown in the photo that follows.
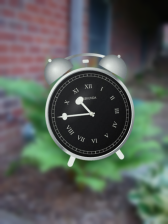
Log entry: 10:45
